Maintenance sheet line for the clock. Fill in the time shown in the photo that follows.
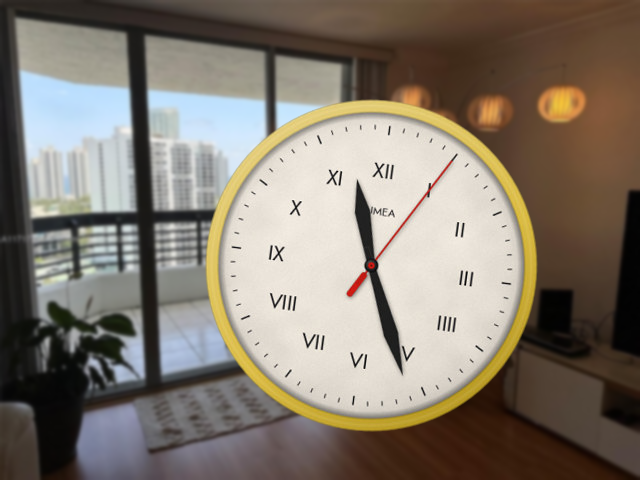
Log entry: 11:26:05
